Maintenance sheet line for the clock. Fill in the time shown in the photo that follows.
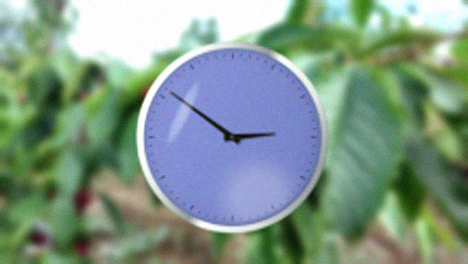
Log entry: 2:51
